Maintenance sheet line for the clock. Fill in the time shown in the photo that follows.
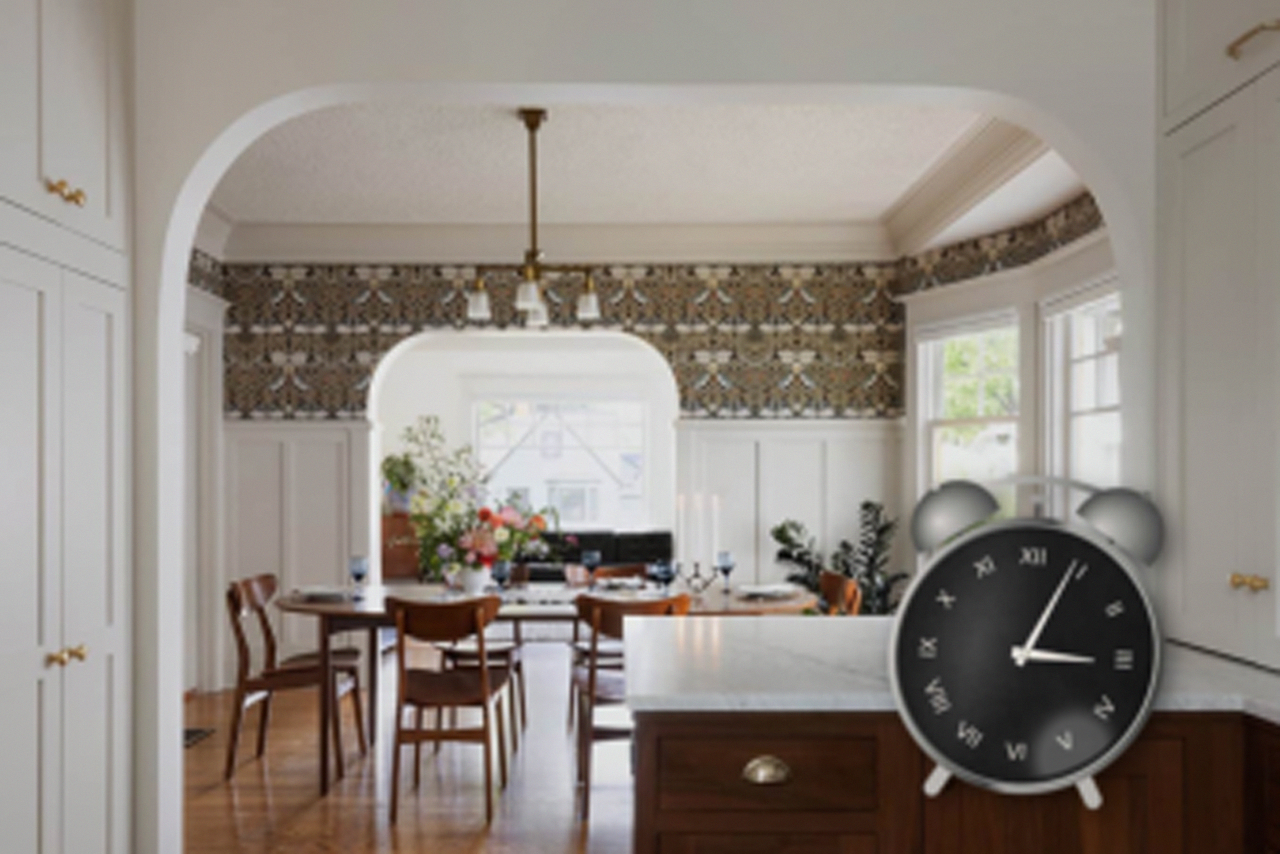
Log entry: 3:04
